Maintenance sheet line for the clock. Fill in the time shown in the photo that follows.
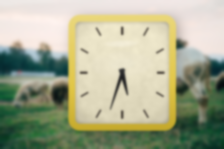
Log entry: 5:33
